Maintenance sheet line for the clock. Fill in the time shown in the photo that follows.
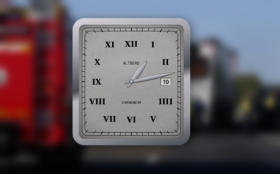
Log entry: 1:13
